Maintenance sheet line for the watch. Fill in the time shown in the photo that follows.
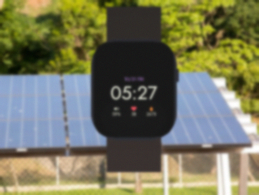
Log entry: 5:27
